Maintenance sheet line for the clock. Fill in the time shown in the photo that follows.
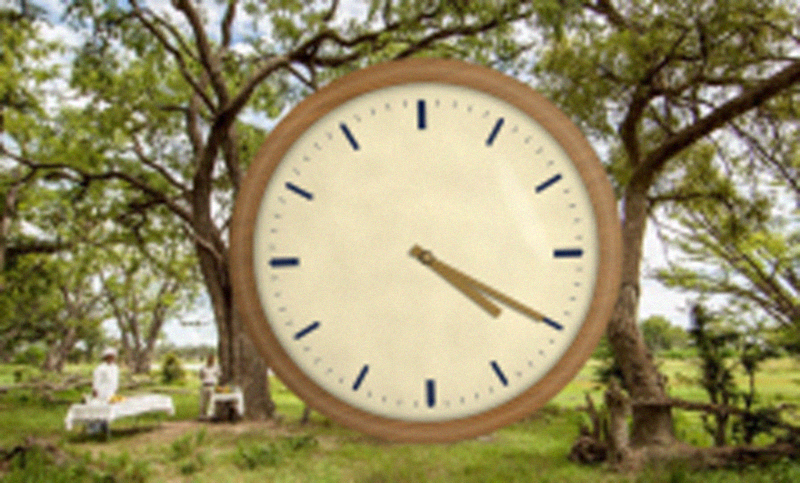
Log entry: 4:20
